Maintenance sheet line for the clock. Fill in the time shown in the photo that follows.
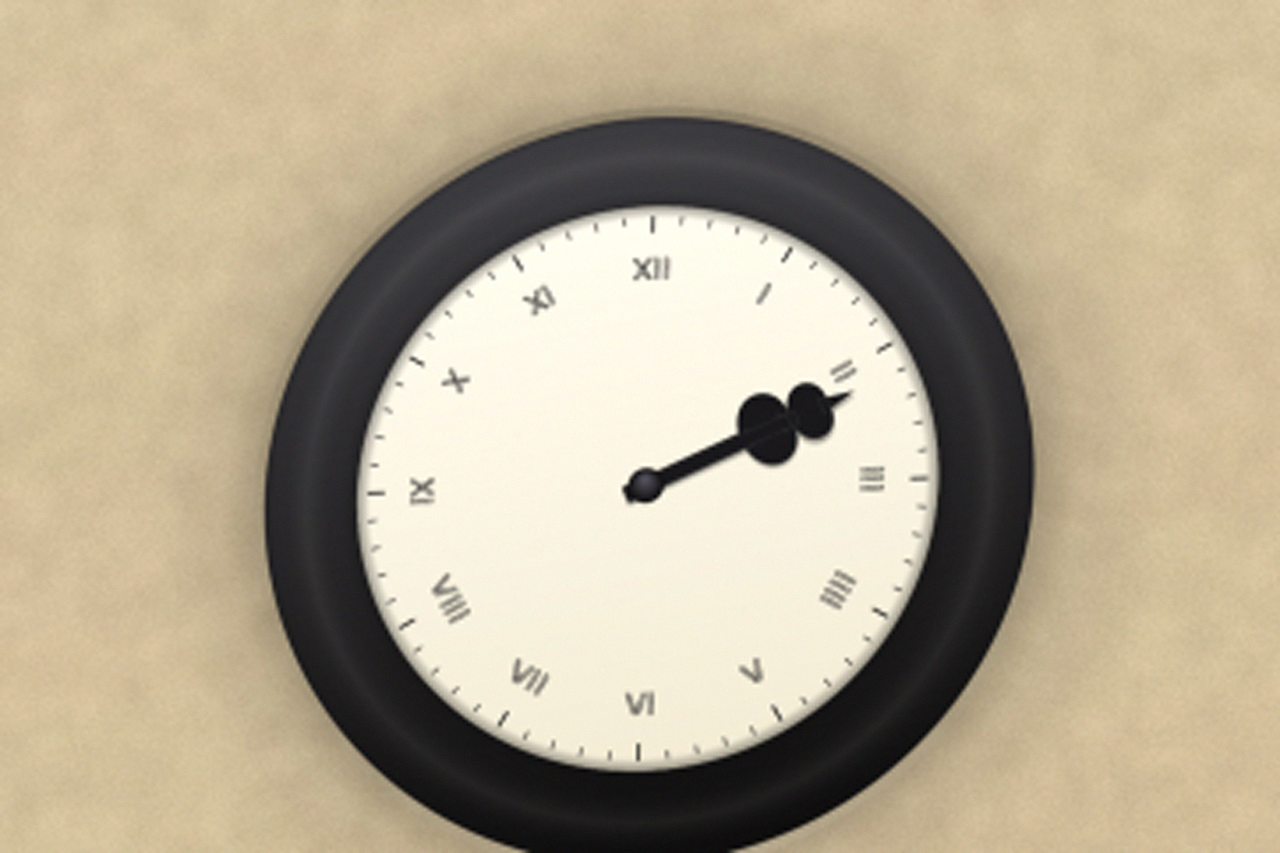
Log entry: 2:11
